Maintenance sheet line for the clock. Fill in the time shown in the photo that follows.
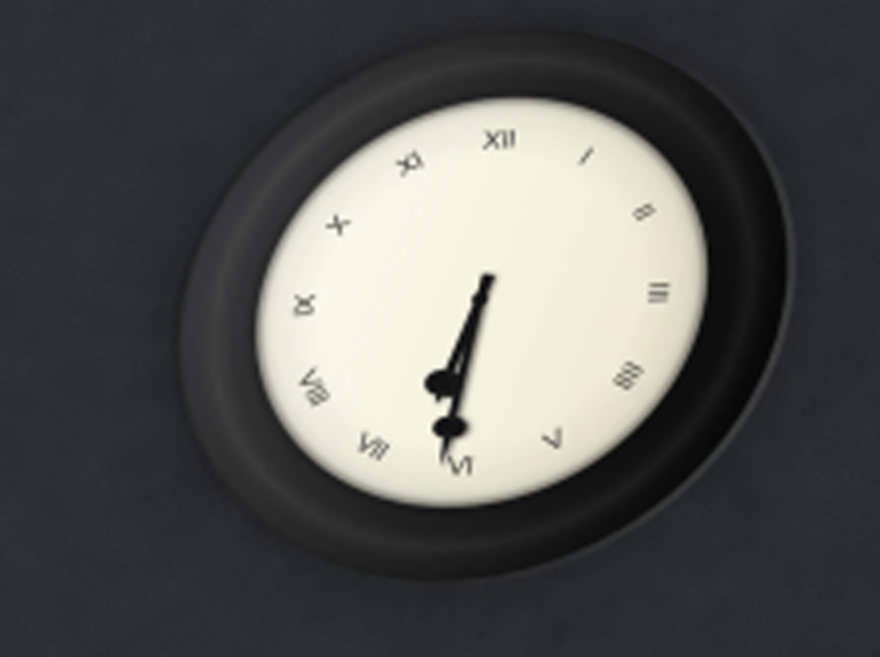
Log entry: 6:31
